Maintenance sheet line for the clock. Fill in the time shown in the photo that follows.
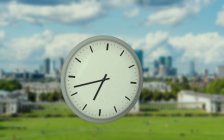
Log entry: 6:42
